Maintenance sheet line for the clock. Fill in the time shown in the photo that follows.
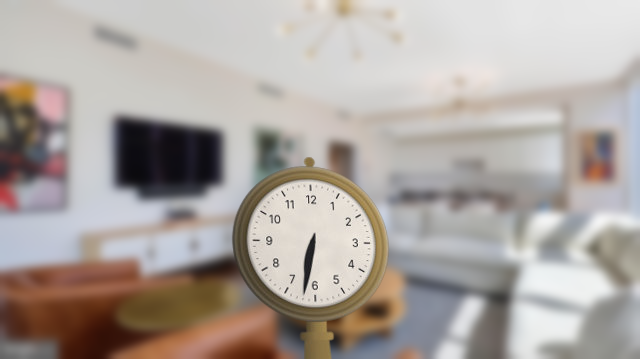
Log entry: 6:32
